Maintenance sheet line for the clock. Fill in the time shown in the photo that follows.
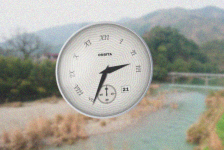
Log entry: 2:34
